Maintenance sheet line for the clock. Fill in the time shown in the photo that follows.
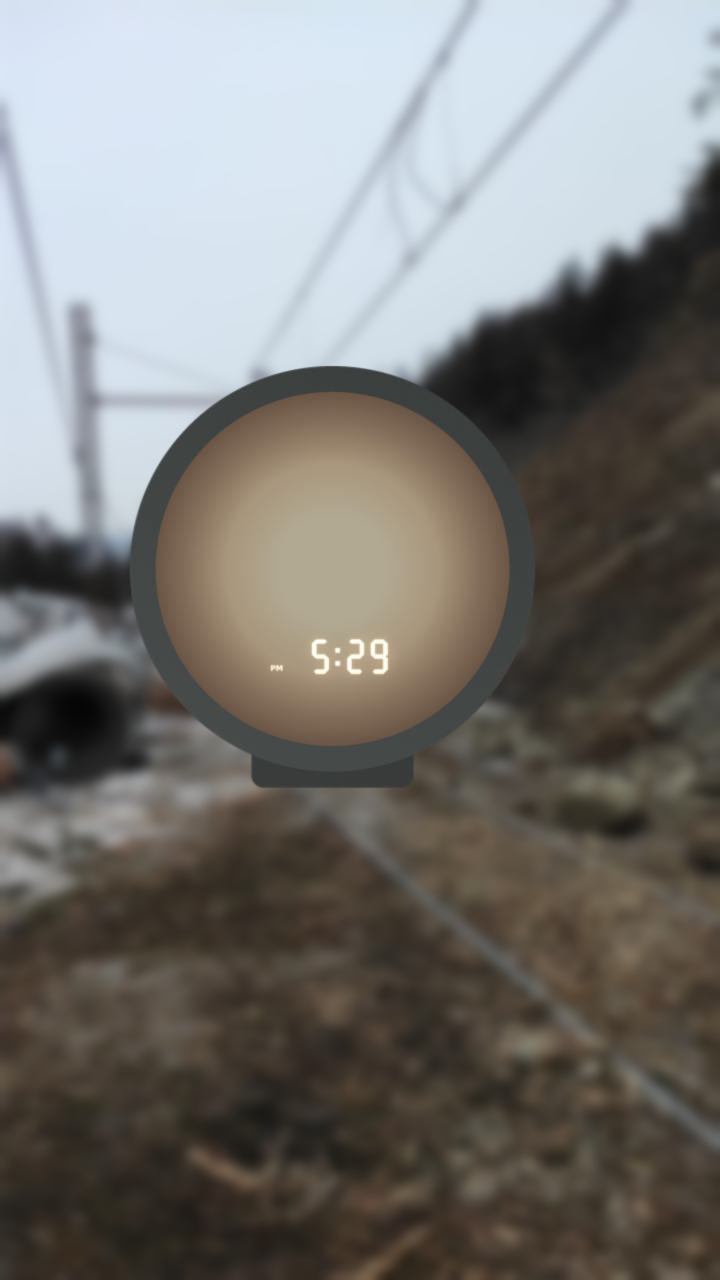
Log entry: 5:29
